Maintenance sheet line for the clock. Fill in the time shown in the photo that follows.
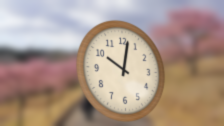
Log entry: 10:02
